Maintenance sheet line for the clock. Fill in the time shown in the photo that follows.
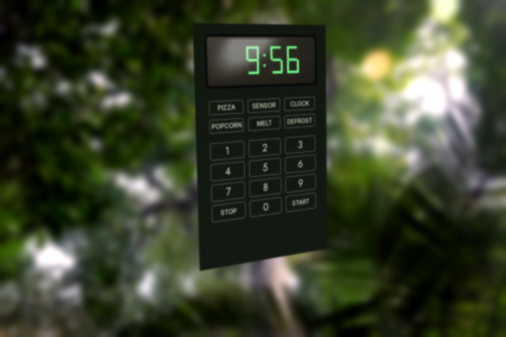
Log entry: 9:56
